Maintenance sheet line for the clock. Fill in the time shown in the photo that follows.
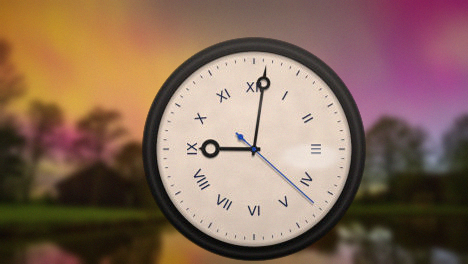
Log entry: 9:01:22
